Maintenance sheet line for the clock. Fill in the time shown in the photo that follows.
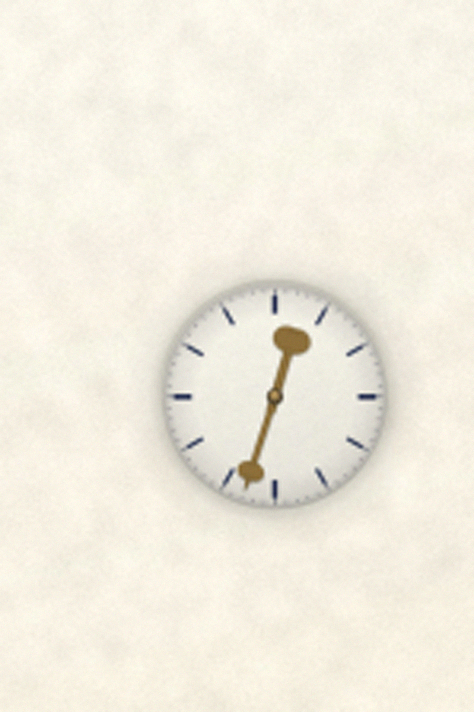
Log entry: 12:33
